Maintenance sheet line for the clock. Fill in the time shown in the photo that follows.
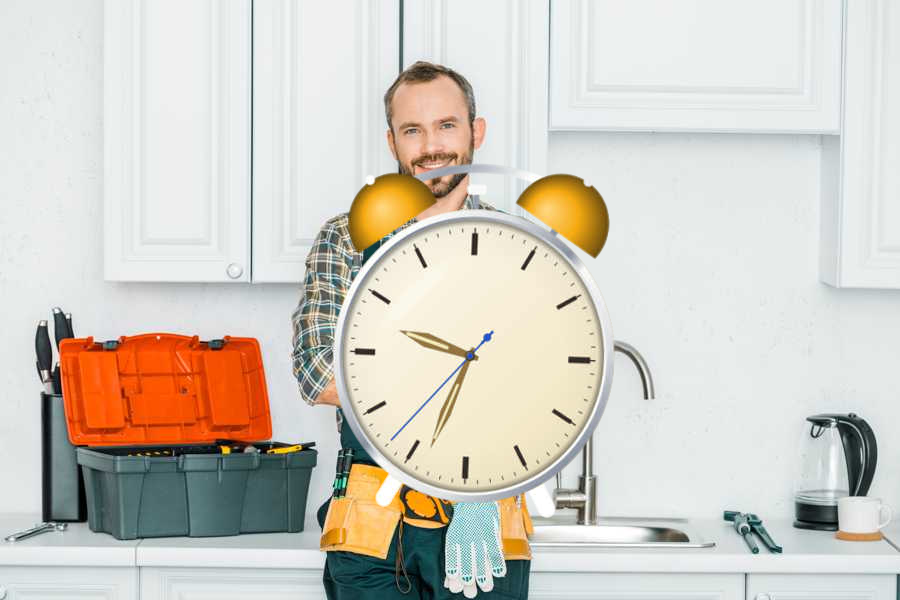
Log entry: 9:33:37
